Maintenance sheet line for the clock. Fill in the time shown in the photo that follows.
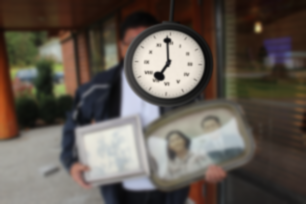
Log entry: 6:59
